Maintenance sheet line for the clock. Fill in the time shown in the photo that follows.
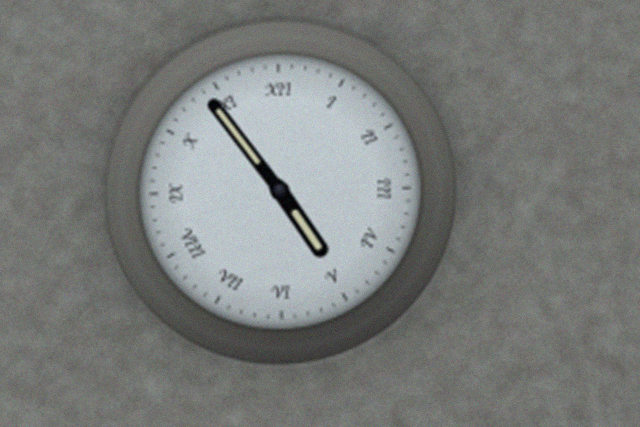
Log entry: 4:54
